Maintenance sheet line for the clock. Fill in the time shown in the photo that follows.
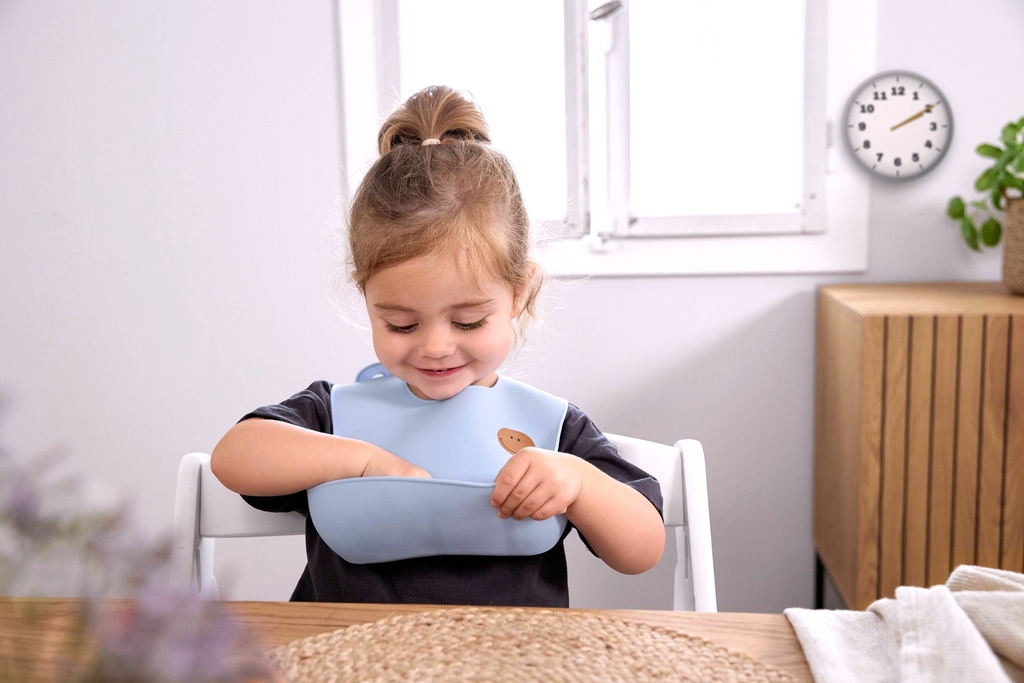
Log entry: 2:10
